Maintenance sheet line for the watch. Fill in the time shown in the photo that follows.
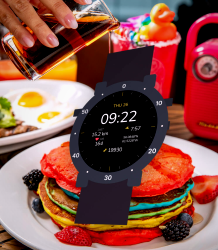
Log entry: 9:22
